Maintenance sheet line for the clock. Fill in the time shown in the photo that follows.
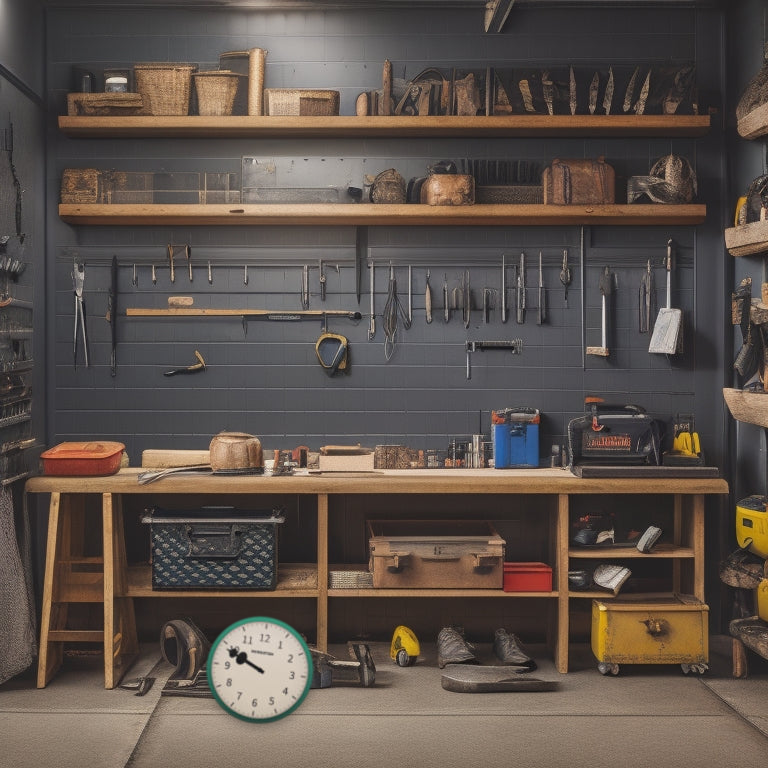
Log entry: 9:49
